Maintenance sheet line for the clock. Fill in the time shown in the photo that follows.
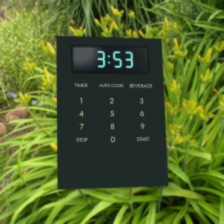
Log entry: 3:53
